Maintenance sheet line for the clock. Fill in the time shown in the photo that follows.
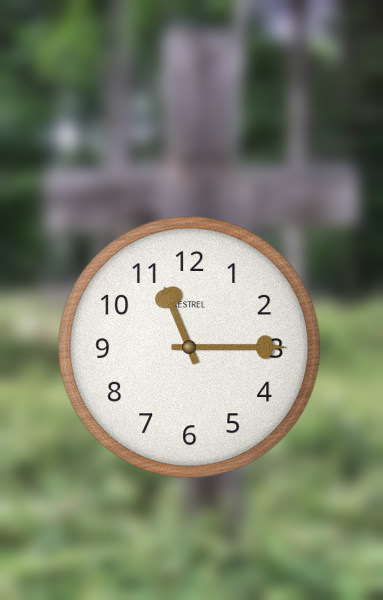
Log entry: 11:15
